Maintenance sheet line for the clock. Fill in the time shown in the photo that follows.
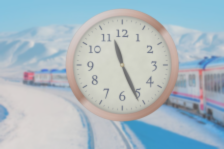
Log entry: 11:26
